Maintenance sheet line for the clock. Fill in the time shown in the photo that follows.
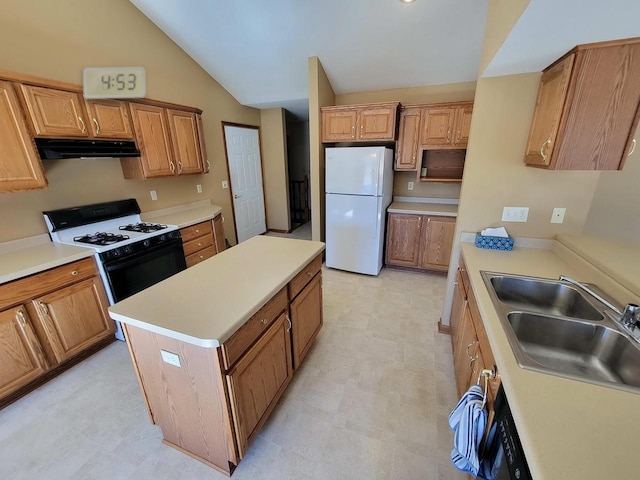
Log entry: 4:53
